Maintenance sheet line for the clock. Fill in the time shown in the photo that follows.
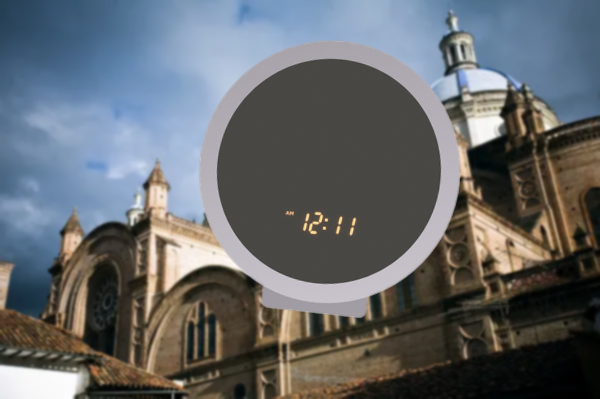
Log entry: 12:11
